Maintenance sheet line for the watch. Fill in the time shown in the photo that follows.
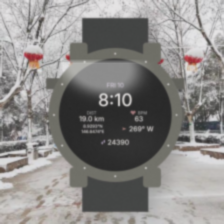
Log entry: 8:10
